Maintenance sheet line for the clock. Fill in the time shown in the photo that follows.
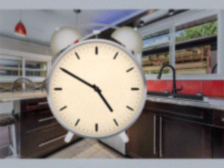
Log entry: 4:50
